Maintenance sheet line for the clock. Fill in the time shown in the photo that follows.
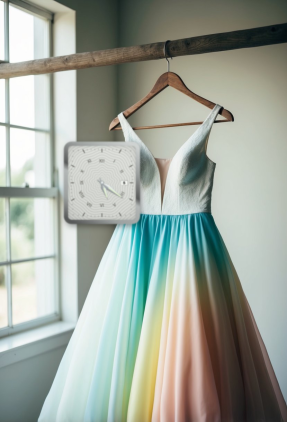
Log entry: 5:21
